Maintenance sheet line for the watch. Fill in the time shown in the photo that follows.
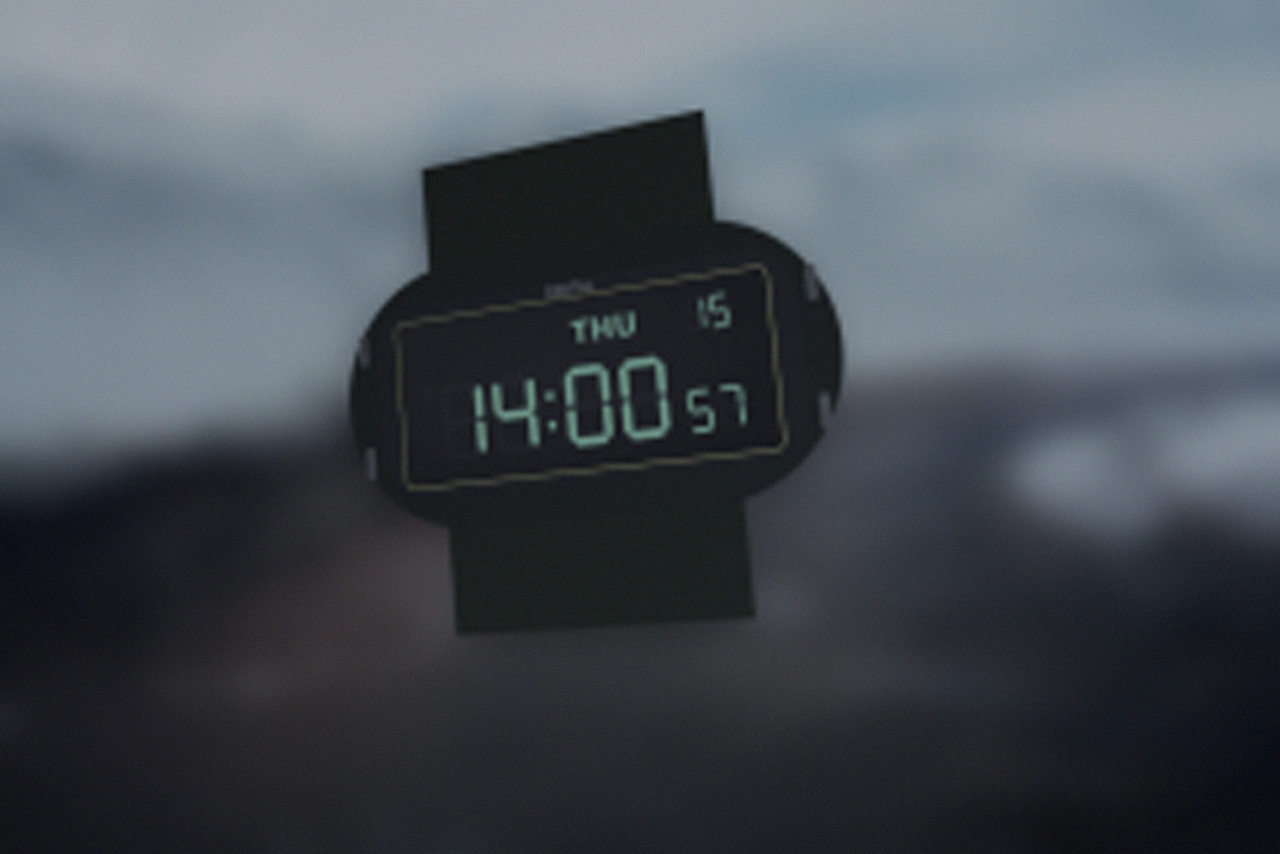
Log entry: 14:00:57
